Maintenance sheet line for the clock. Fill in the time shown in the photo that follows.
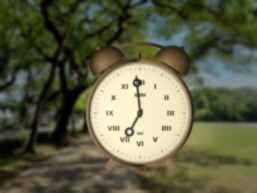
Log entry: 6:59
